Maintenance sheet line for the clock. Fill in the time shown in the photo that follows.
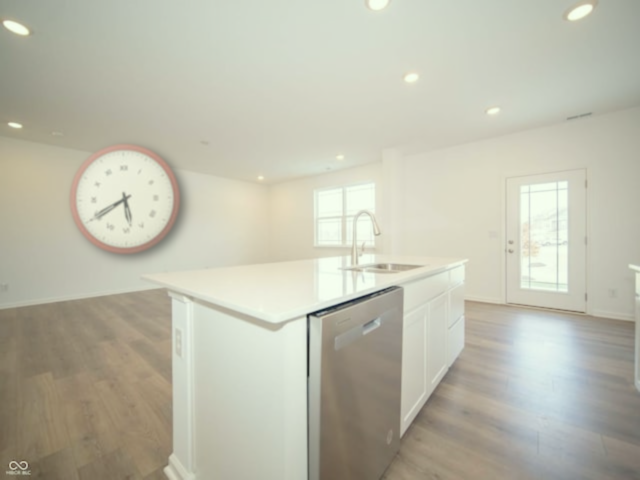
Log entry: 5:40
